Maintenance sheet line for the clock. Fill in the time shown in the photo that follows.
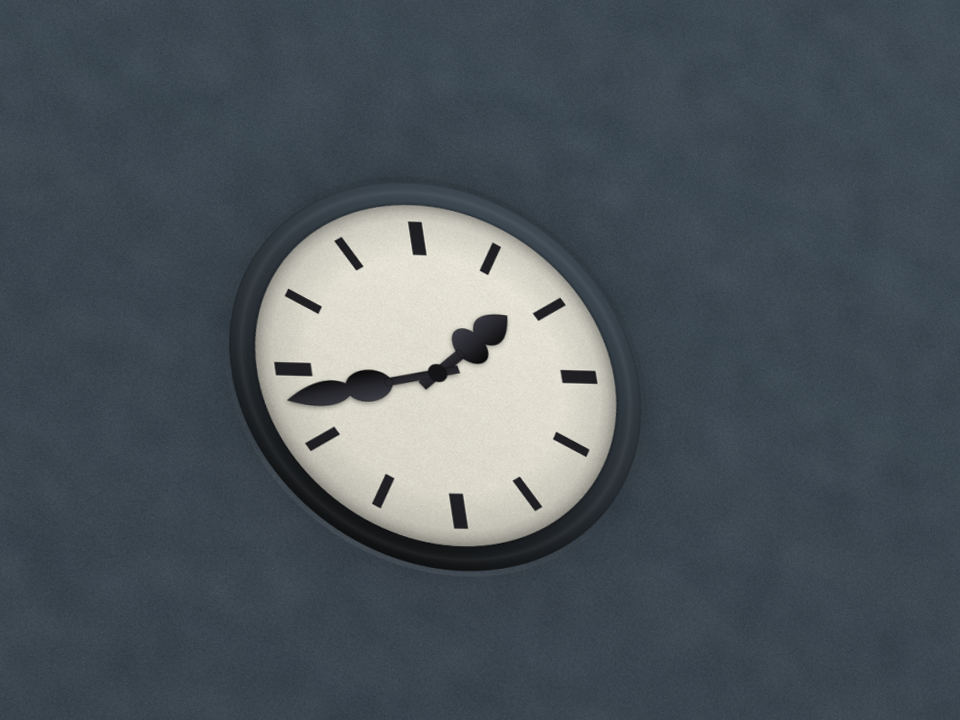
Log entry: 1:43
